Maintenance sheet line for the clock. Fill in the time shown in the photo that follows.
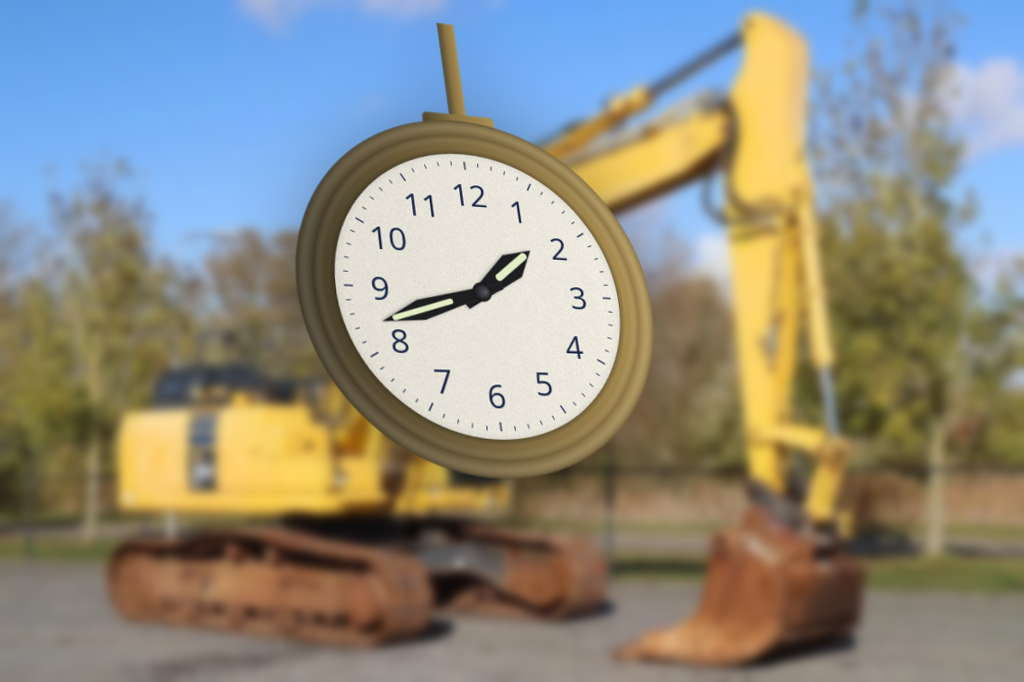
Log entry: 1:42
